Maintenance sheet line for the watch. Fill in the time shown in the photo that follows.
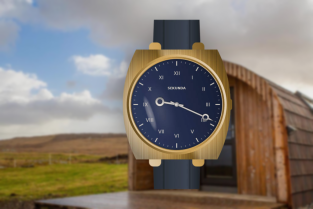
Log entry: 9:19
